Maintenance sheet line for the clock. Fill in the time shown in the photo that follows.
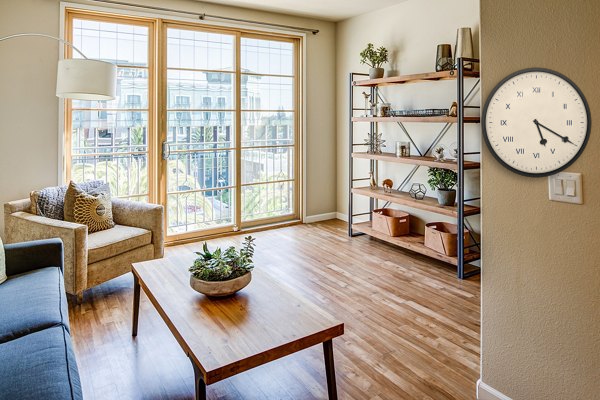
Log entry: 5:20
